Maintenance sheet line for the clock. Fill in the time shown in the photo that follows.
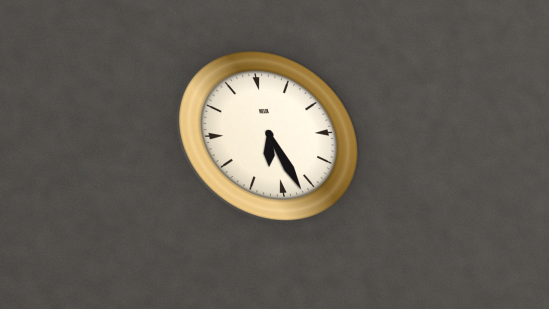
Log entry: 6:27
